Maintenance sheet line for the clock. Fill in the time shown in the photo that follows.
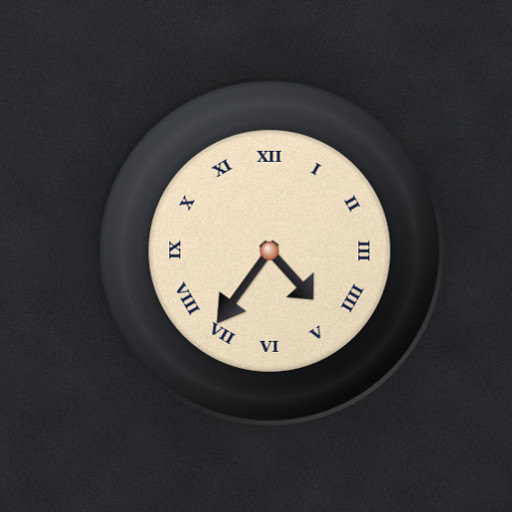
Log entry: 4:36
